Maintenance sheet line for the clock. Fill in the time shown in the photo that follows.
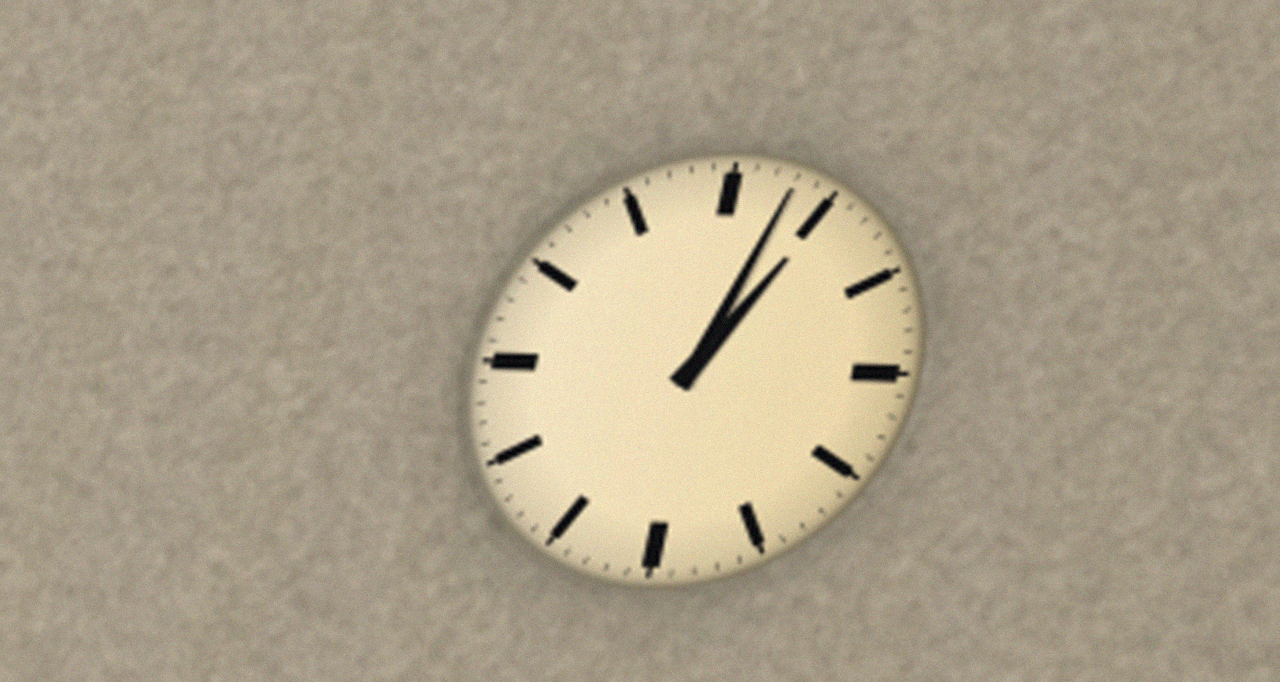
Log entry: 1:03
